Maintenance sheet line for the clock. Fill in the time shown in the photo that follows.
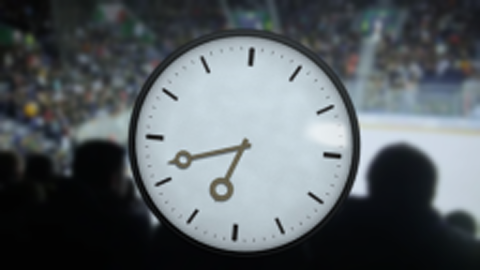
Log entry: 6:42
